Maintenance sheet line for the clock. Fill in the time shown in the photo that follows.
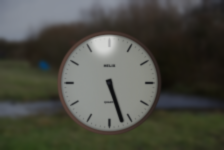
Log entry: 5:27
